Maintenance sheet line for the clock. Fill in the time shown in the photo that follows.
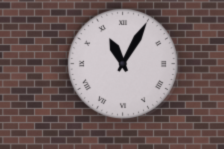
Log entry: 11:05
